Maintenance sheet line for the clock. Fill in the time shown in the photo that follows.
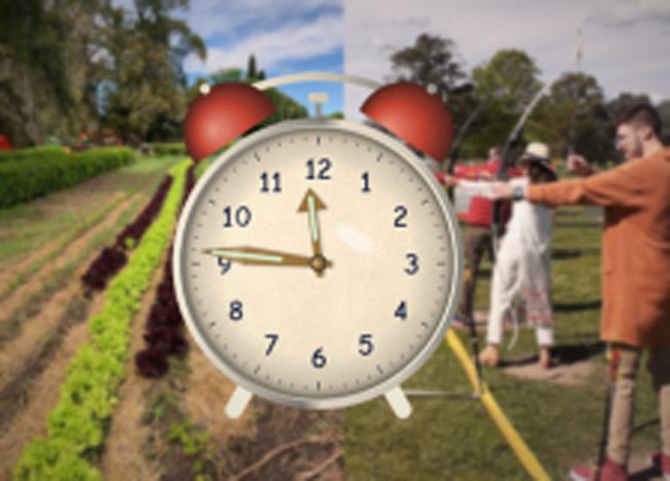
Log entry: 11:46
